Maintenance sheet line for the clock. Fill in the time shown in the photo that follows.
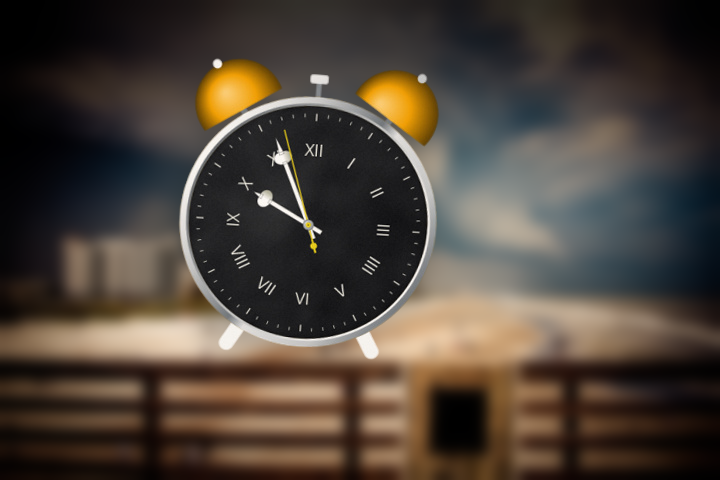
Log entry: 9:55:57
